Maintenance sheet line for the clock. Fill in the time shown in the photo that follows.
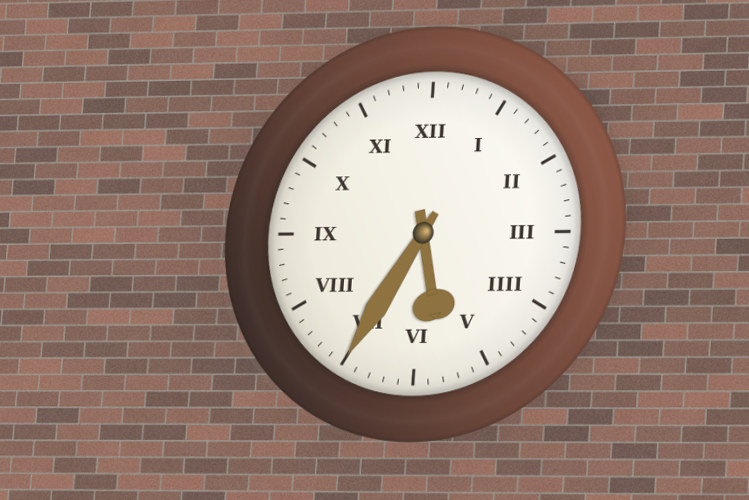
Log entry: 5:35
